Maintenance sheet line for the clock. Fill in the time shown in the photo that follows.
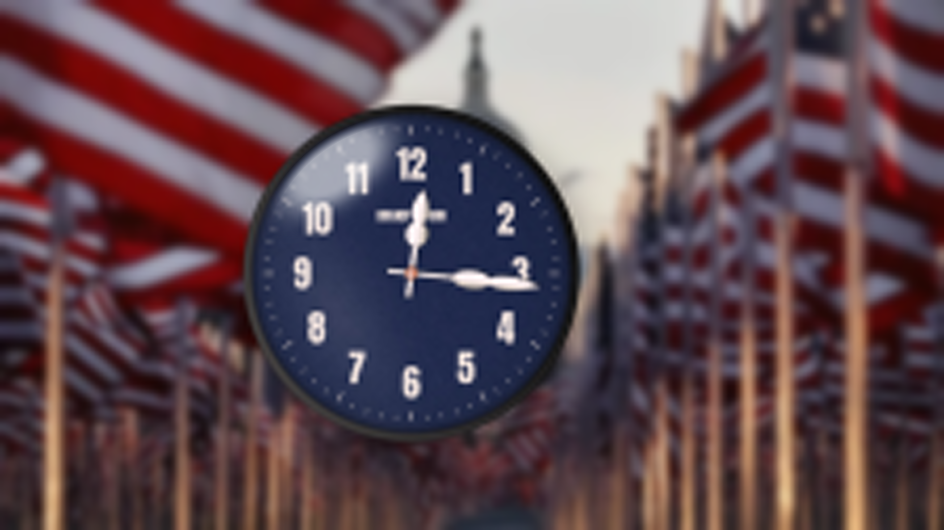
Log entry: 12:16
